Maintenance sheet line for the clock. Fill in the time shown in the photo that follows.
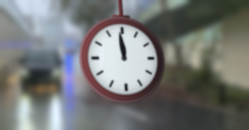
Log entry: 11:59
